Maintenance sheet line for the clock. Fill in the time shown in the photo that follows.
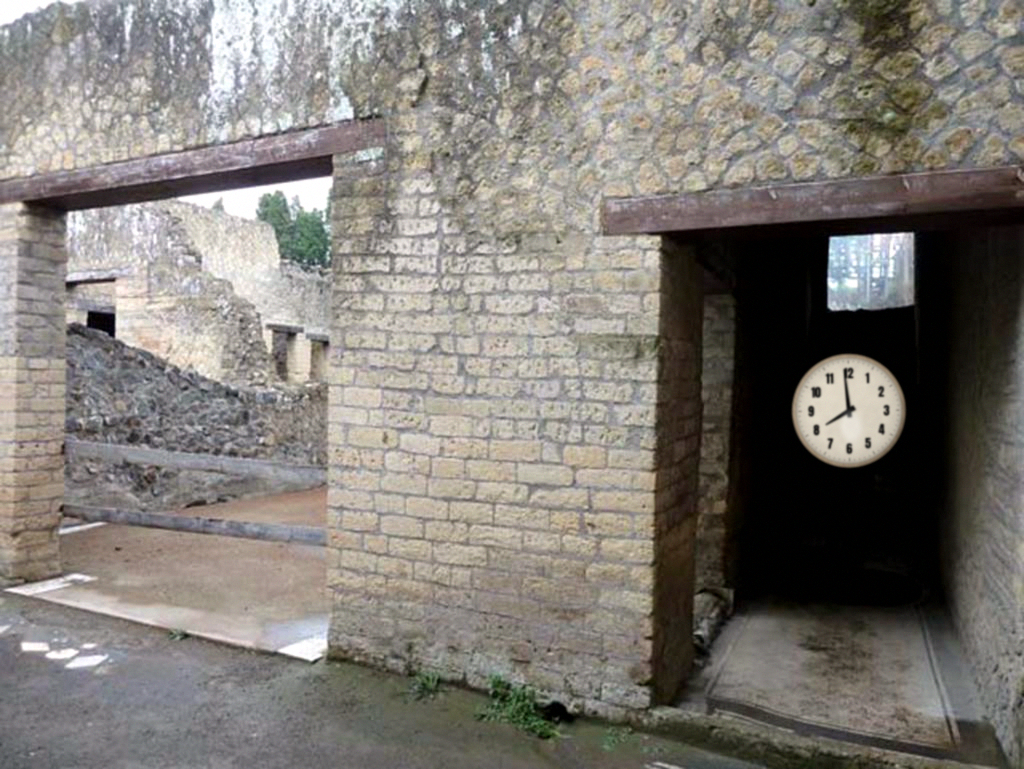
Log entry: 7:59
